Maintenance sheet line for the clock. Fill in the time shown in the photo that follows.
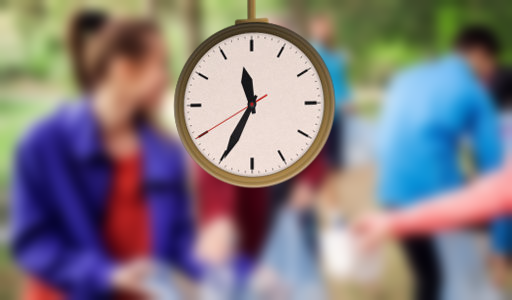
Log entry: 11:34:40
